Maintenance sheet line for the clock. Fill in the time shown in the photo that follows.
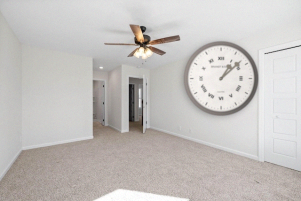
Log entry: 1:08
